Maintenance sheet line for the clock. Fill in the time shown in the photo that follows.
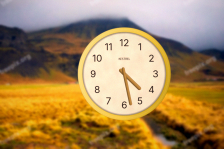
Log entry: 4:28
